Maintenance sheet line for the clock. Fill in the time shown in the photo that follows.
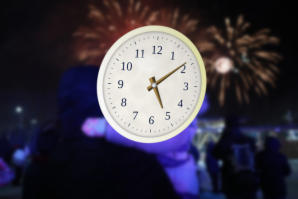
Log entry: 5:09
